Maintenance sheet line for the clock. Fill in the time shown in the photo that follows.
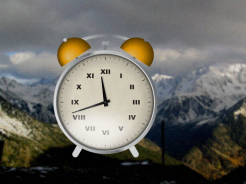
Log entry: 11:42
